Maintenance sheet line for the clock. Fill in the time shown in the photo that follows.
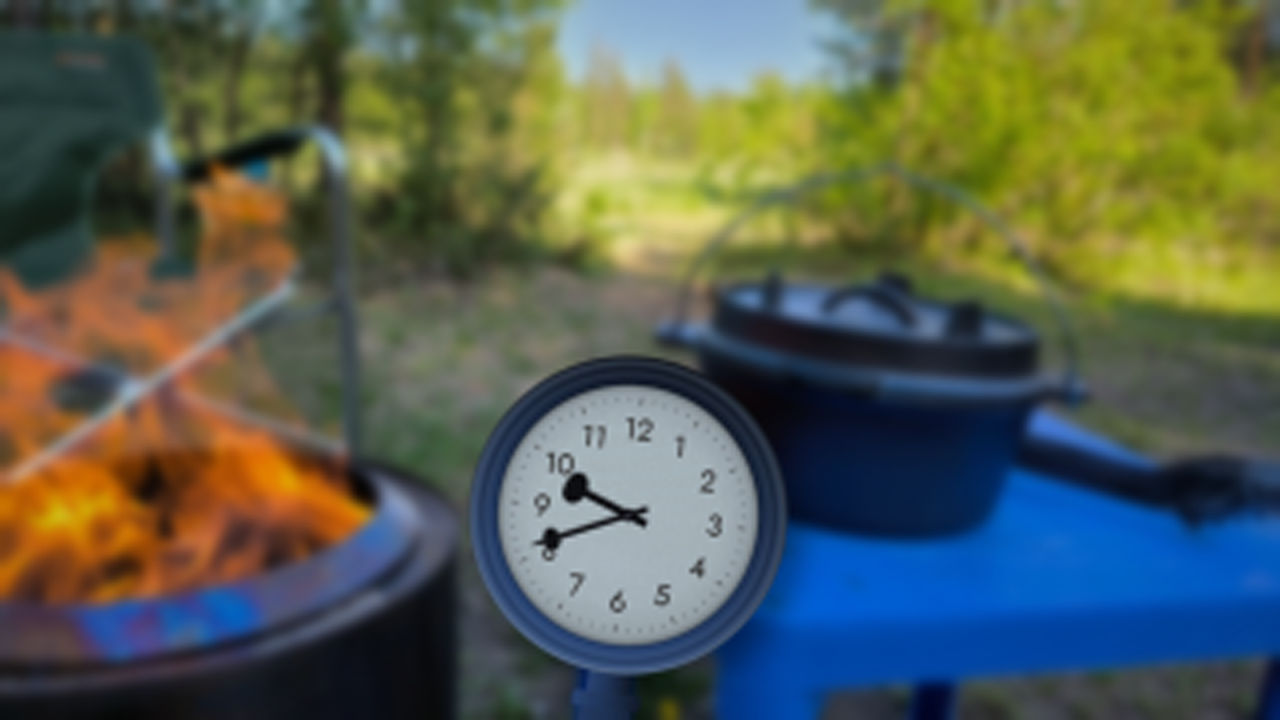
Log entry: 9:41
